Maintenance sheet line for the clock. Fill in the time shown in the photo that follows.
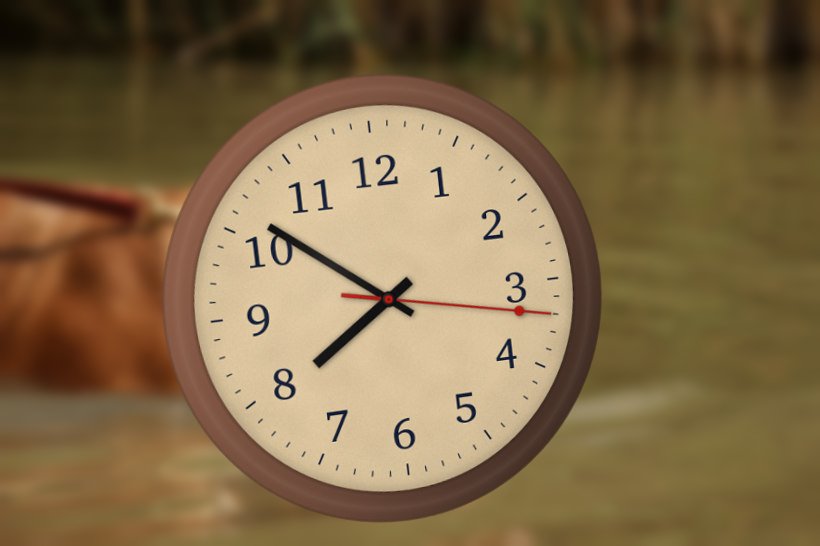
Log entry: 7:51:17
